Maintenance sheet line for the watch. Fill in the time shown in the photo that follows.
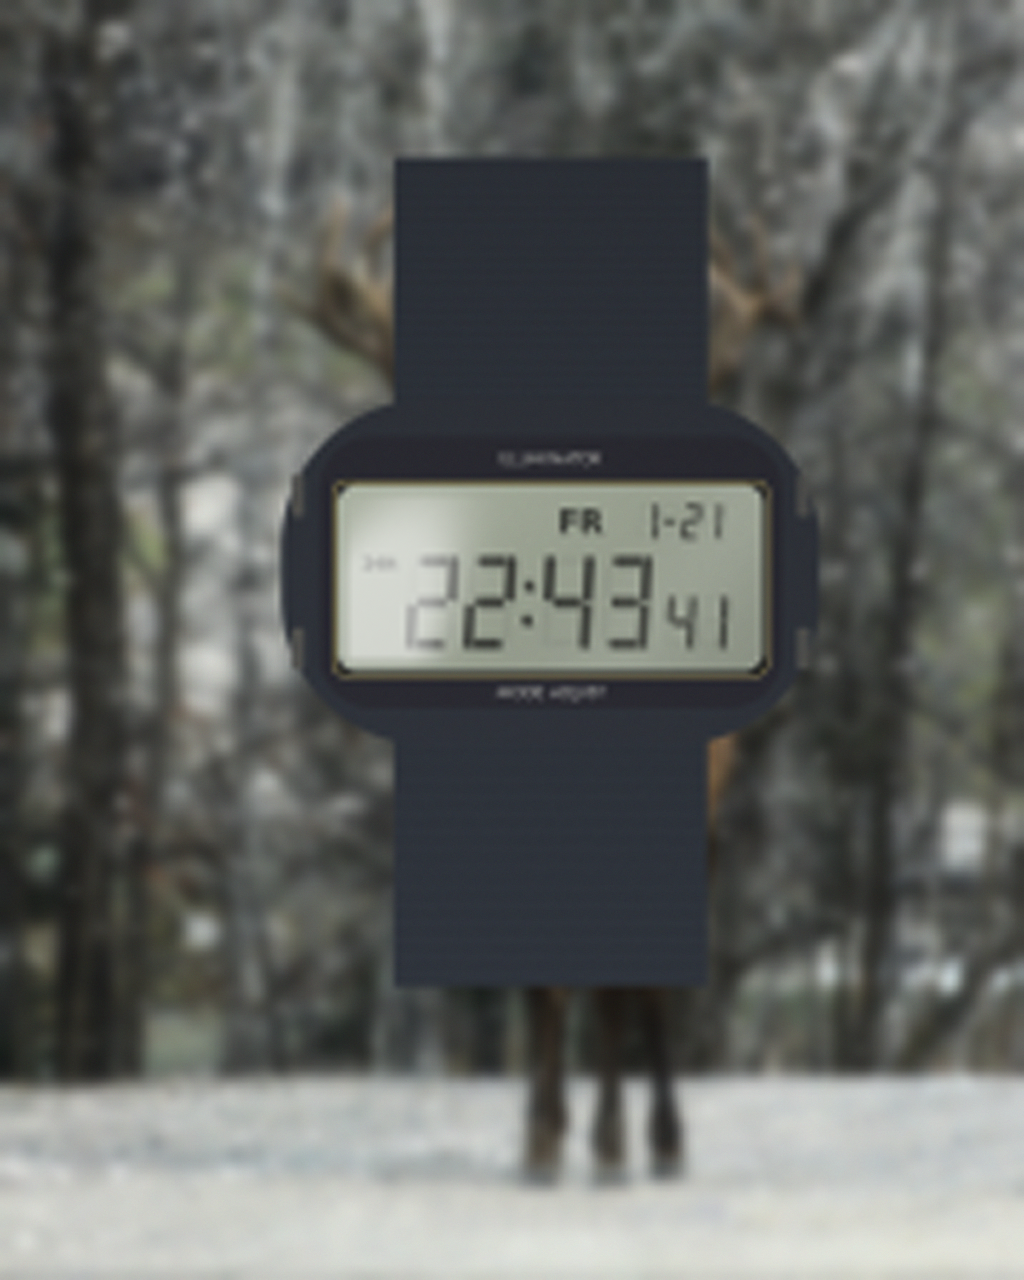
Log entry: 22:43:41
